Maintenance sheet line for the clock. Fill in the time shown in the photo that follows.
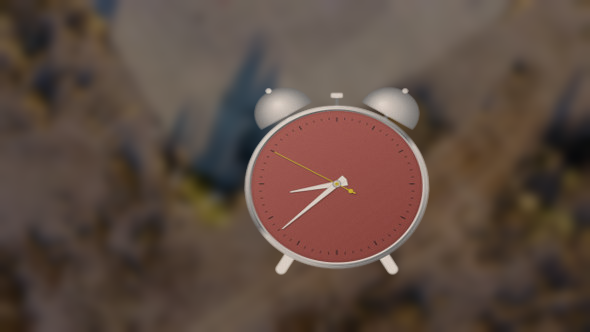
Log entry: 8:37:50
